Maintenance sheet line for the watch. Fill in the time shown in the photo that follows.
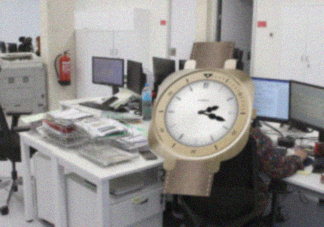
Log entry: 2:18
